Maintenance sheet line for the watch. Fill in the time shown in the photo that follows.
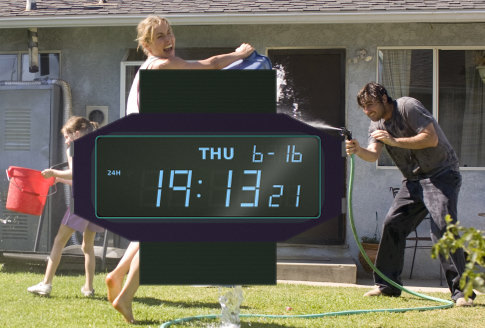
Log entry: 19:13:21
